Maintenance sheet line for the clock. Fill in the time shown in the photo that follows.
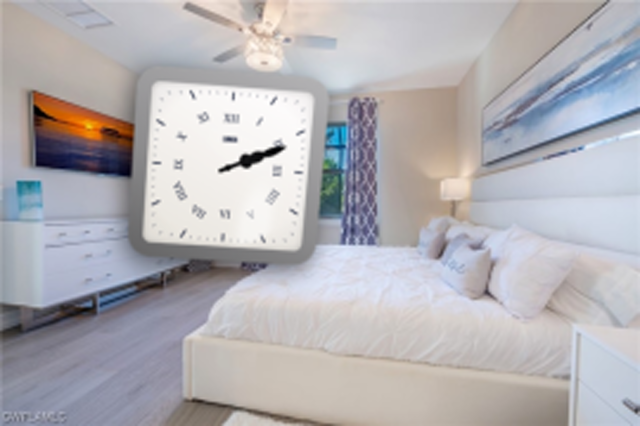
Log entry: 2:11
